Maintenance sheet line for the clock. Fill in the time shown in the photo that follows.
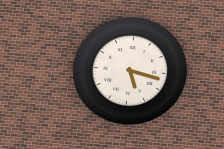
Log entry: 5:17
